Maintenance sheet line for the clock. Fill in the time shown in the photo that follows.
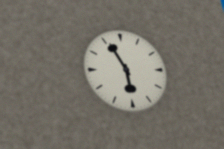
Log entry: 5:56
